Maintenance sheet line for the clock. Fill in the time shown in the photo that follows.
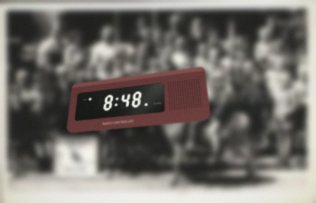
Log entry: 8:48
